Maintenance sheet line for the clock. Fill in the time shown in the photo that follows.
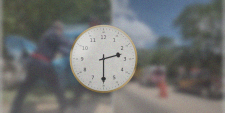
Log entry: 2:30
